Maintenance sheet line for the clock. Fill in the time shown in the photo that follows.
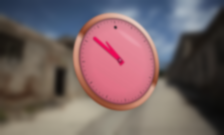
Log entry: 10:52
